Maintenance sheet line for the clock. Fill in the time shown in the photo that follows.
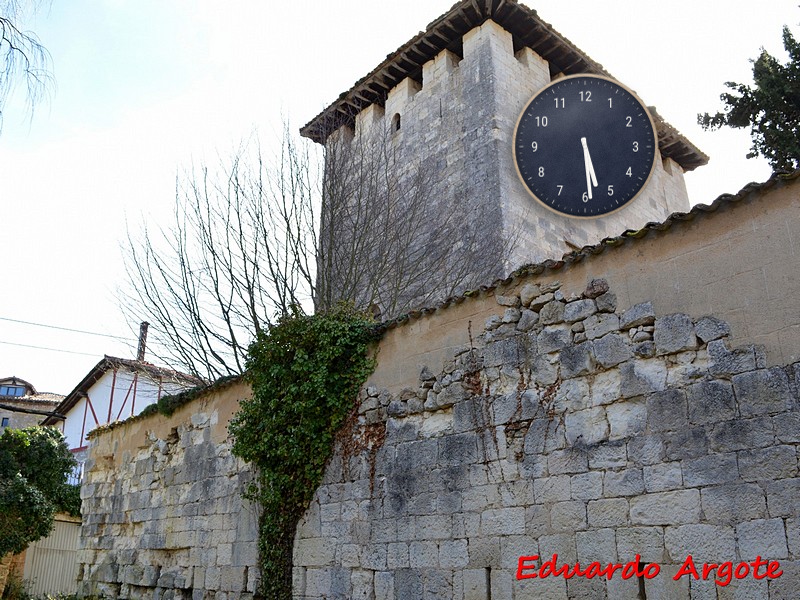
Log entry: 5:29
